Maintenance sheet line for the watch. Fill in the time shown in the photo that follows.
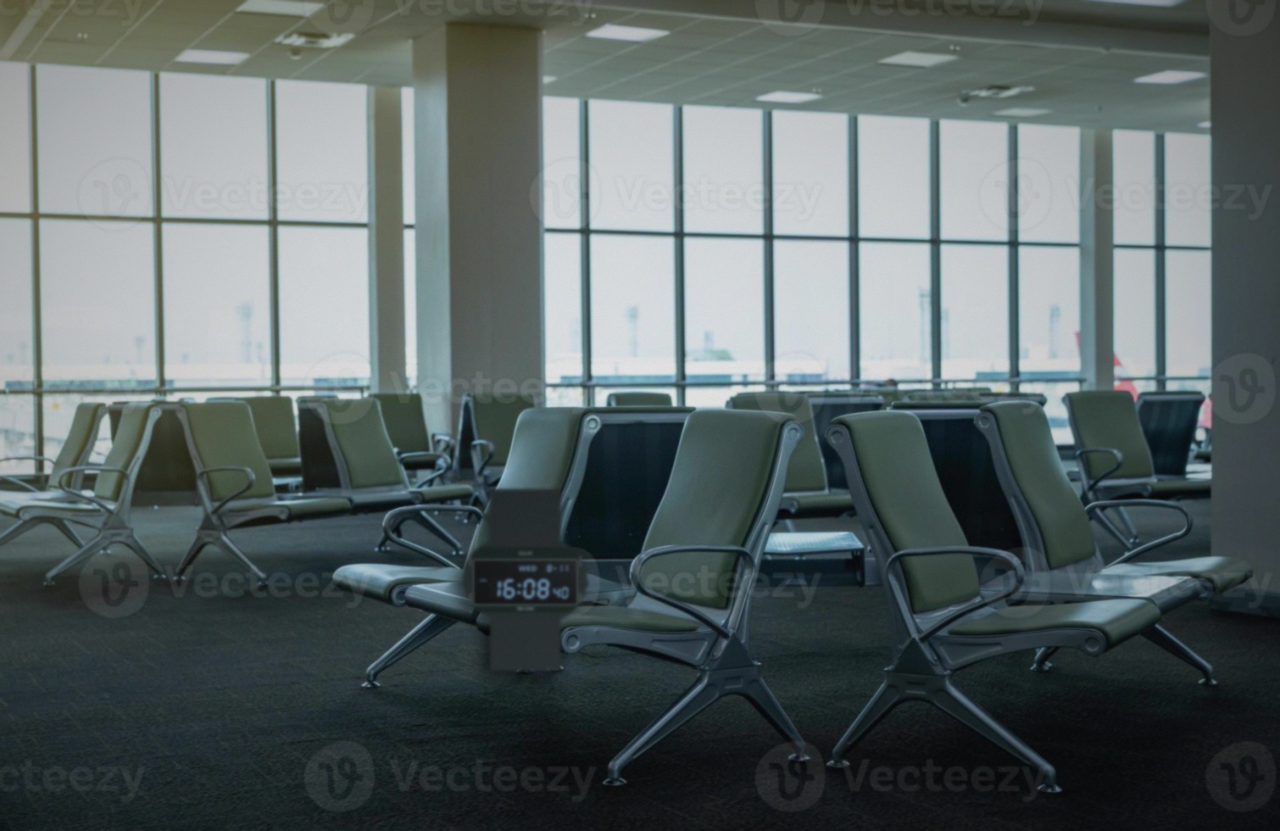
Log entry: 16:08
